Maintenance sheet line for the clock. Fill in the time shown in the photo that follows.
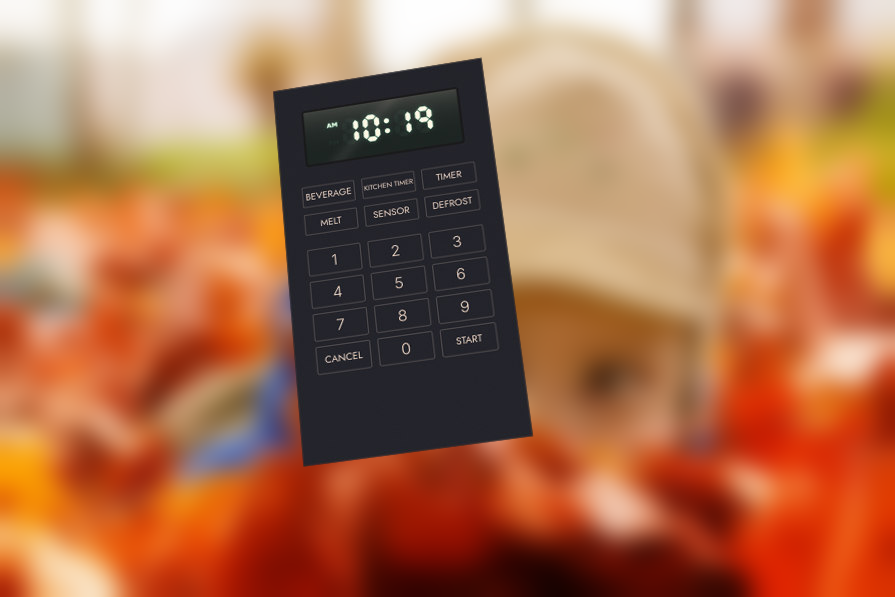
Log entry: 10:19
